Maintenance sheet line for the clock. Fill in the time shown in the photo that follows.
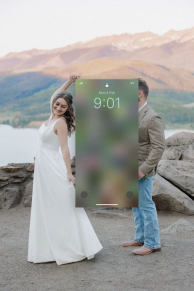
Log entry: 9:01
